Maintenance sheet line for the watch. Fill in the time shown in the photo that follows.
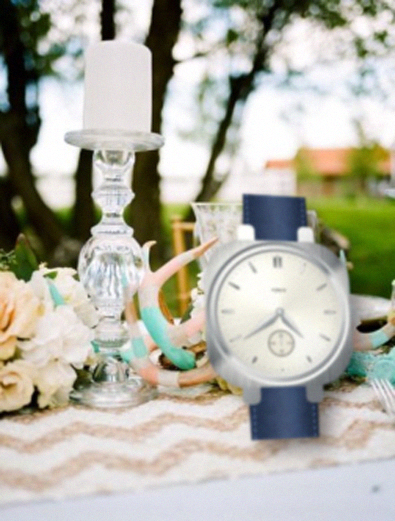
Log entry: 4:39
